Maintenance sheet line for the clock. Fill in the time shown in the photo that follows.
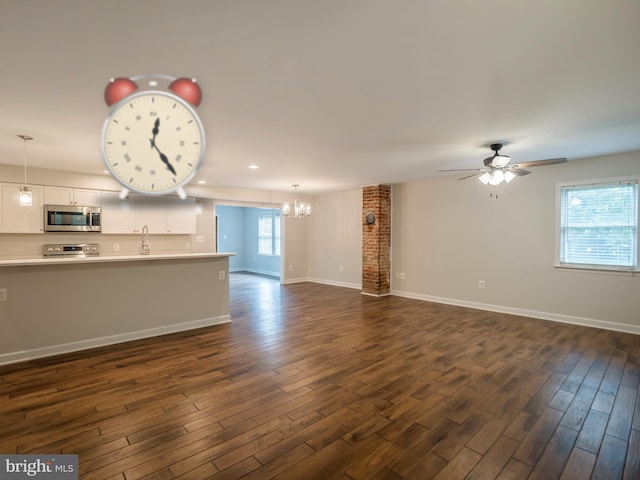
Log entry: 12:24
